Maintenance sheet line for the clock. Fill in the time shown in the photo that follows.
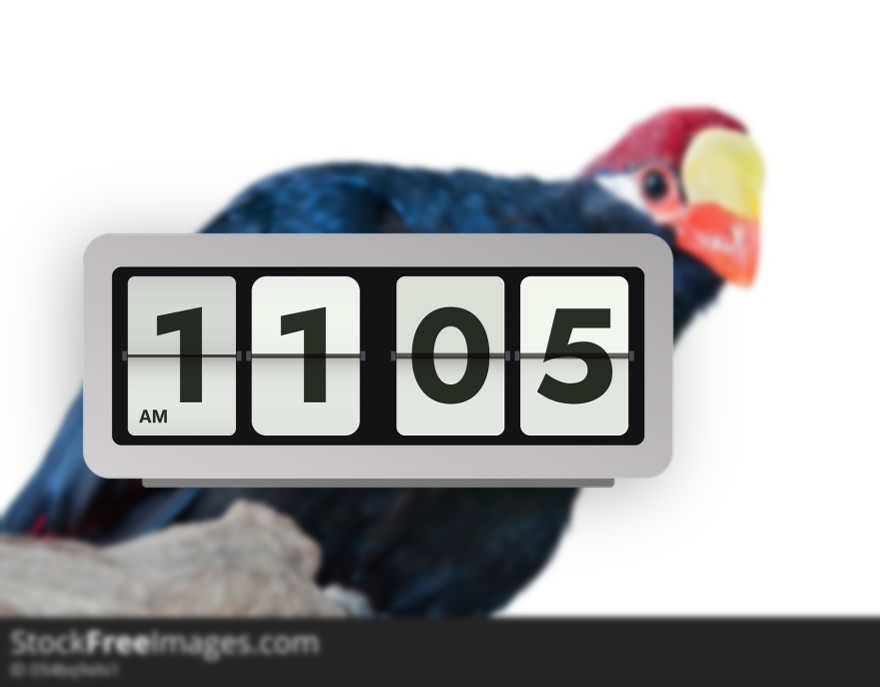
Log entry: 11:05
